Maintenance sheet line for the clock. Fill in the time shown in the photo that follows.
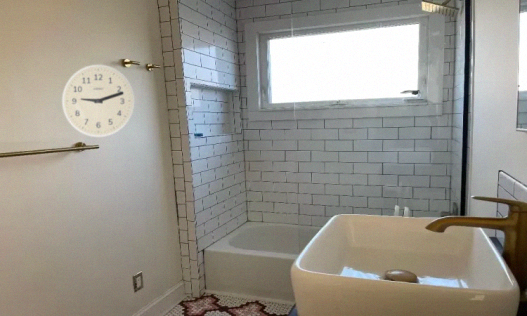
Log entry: 9:12
